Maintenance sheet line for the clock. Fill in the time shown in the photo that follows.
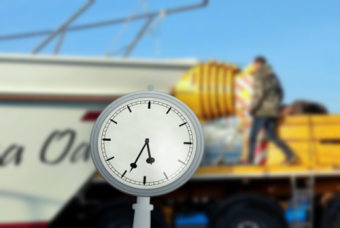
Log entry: 5:34
